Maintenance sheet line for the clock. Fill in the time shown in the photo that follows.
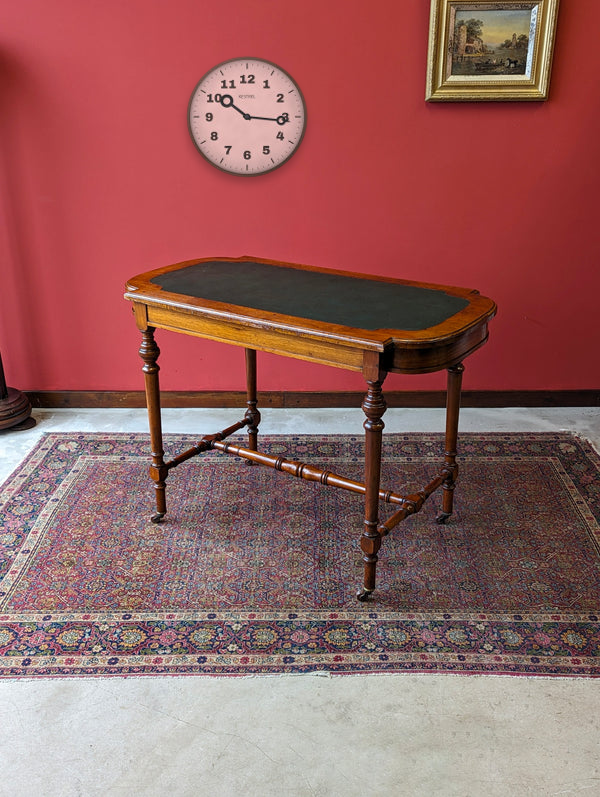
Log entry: 10:16
